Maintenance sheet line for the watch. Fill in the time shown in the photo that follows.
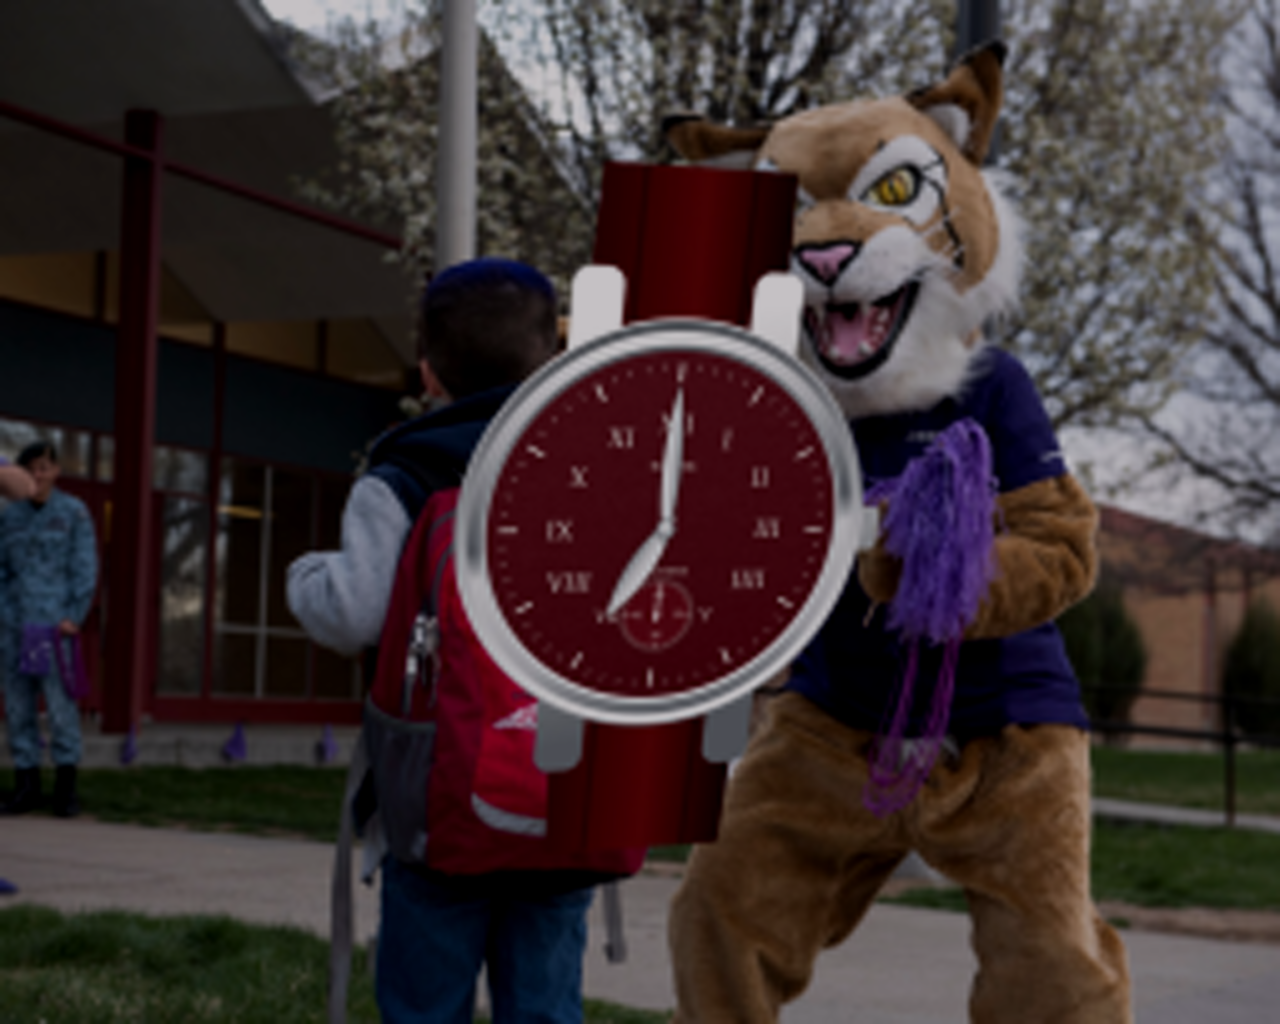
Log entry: 7:00
